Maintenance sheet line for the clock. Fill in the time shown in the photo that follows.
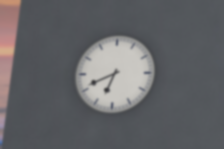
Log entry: 6:41
